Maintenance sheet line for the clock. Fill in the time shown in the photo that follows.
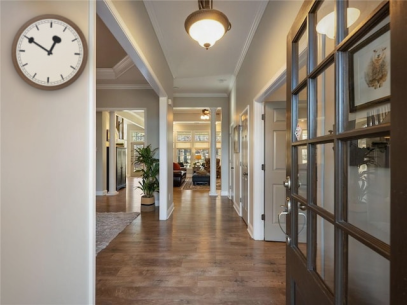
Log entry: 12:50
